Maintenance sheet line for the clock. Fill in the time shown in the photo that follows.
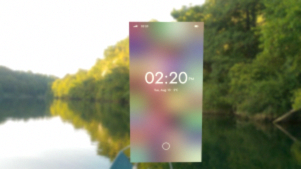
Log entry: 2:20
